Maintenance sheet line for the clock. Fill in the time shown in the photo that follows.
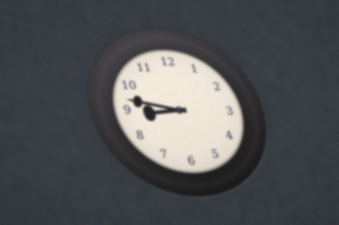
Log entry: 8:47
